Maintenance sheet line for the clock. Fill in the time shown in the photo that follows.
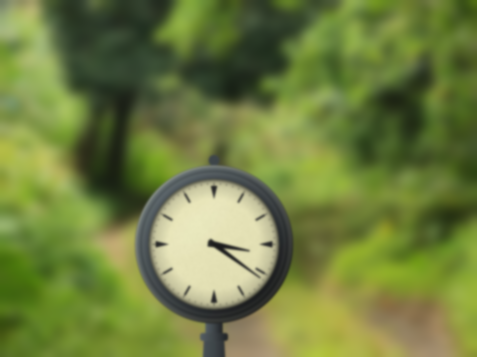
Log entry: 3:21
